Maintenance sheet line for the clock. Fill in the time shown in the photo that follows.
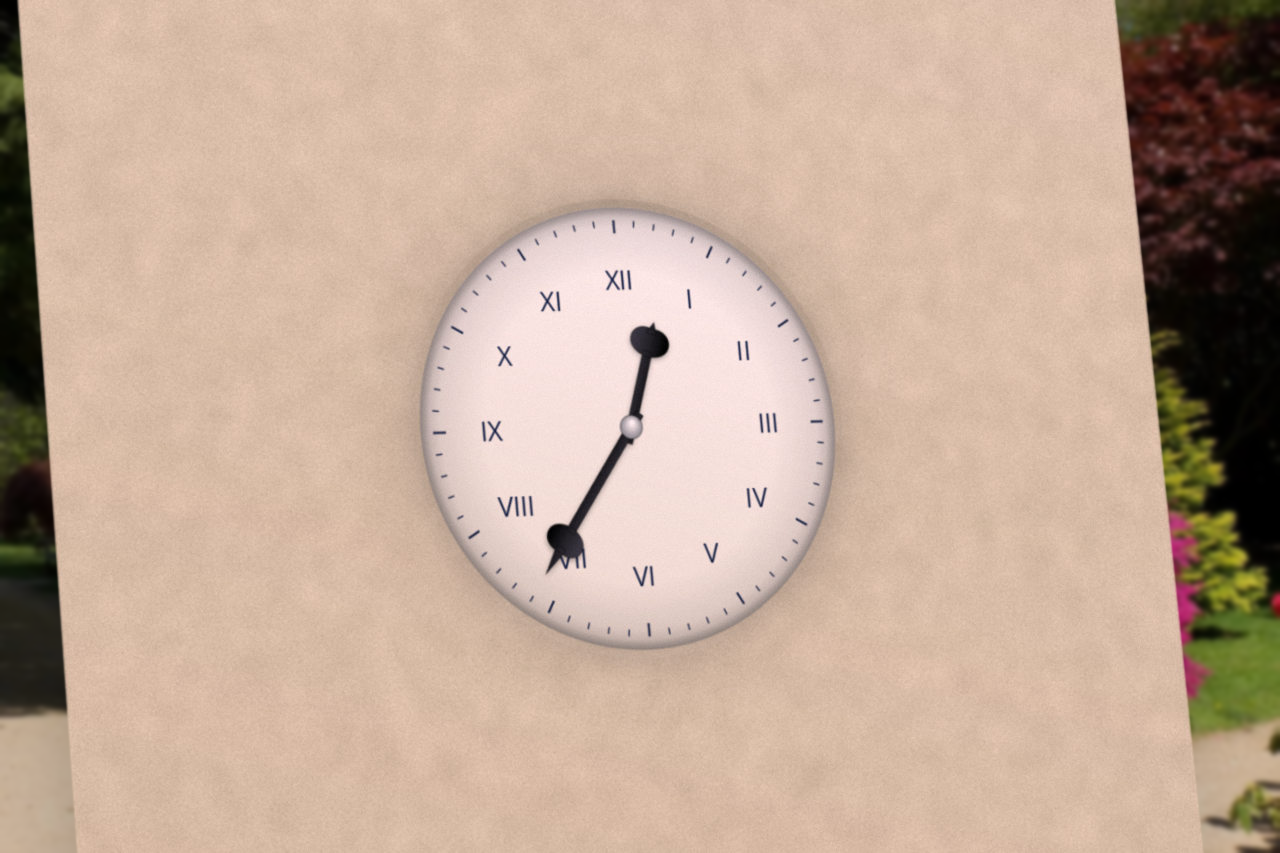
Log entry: 12:36
